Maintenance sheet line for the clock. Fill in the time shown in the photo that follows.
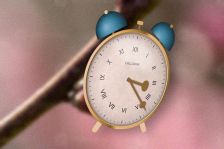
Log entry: 3:23
